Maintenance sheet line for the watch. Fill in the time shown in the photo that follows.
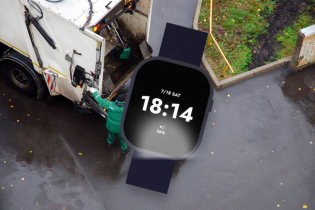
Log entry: 18:14
